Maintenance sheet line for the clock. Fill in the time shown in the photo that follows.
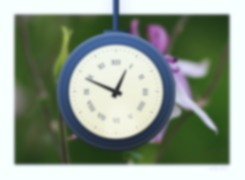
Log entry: 12:49
